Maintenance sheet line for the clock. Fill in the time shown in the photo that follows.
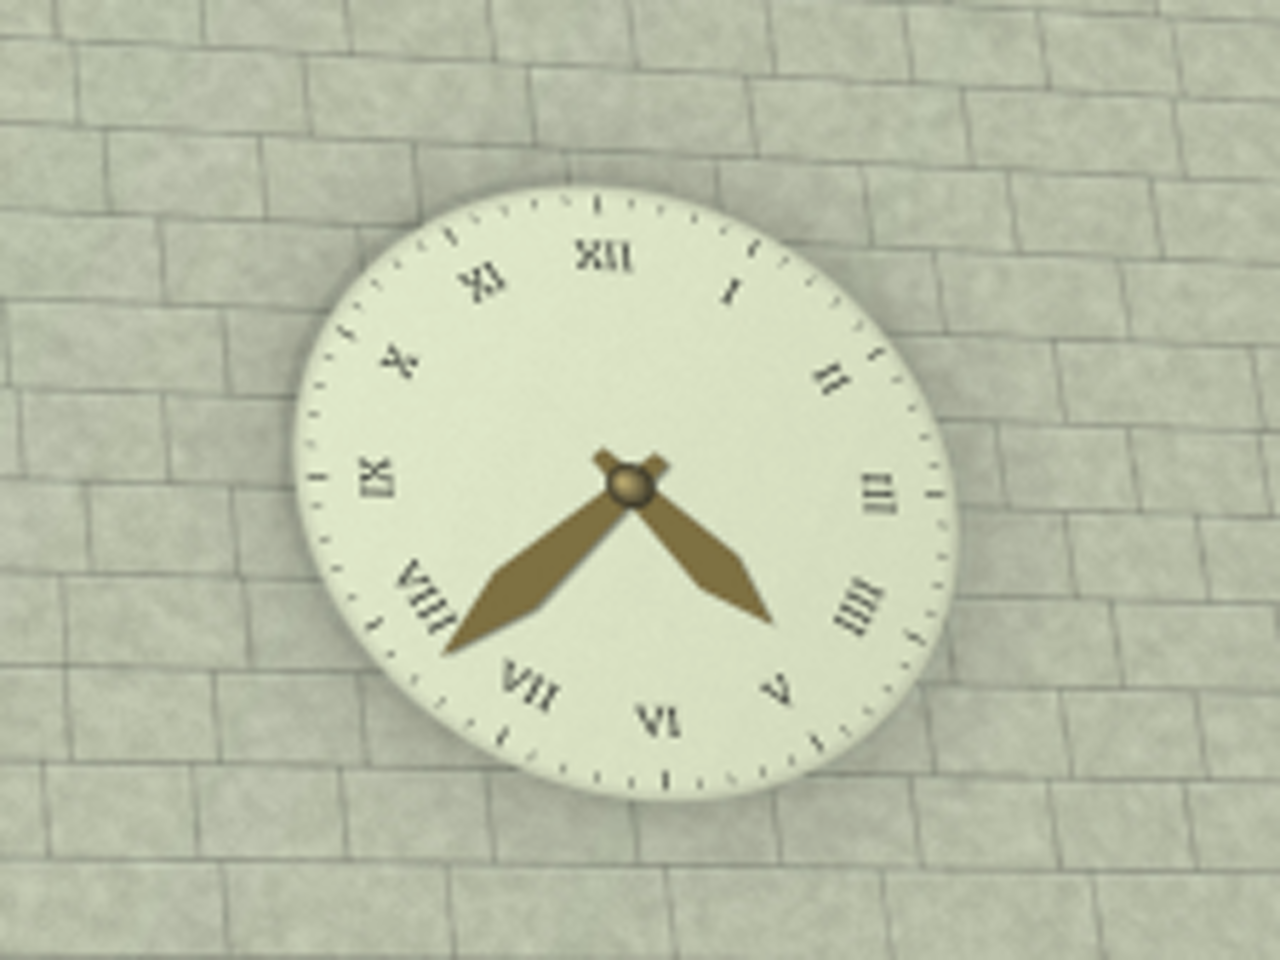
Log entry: 4:38
